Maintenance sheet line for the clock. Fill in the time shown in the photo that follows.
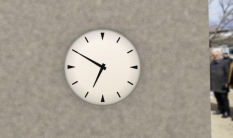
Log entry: 6:50
